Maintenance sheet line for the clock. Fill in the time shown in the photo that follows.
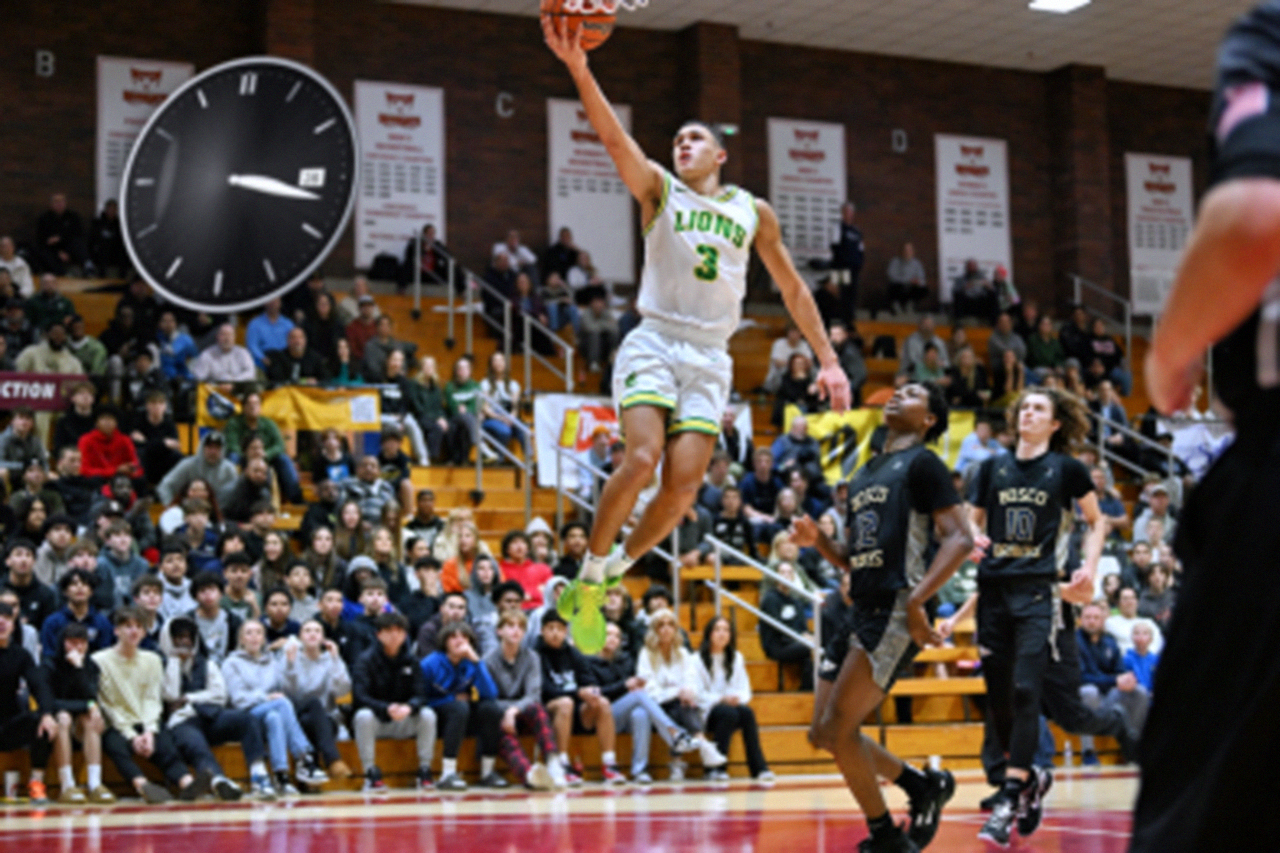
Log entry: 3:17
